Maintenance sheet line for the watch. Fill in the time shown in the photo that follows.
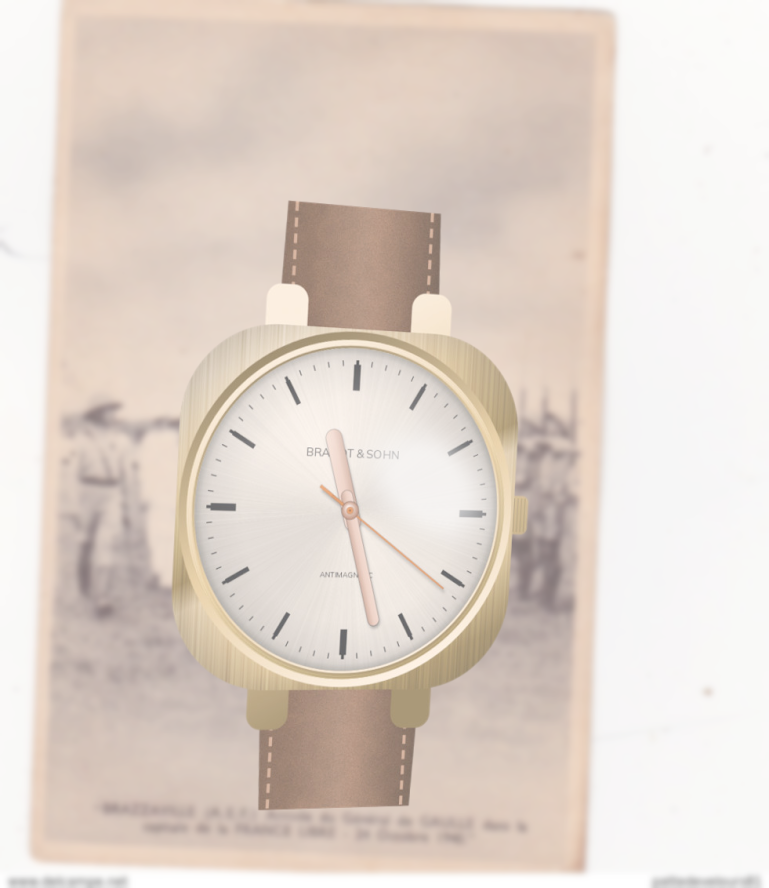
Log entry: 11:27:21
